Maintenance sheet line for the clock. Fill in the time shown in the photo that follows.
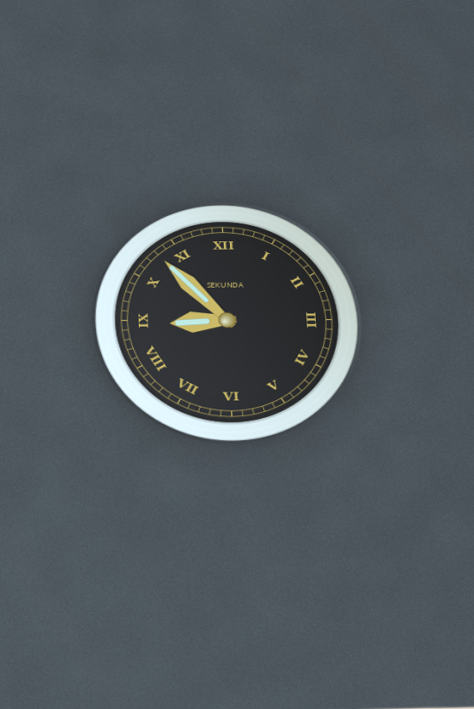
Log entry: 8:53
